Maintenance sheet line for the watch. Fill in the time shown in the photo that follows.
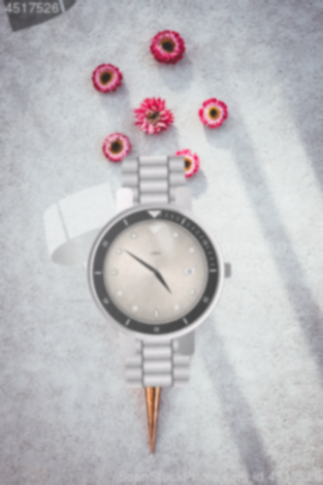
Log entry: 4:51
